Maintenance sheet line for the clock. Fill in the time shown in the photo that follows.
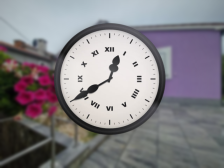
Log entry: 12:40
